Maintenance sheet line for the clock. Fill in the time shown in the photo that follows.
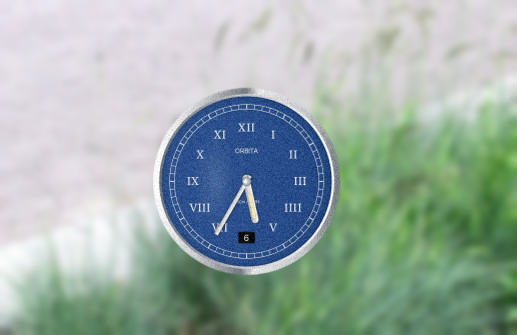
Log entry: 5:35
